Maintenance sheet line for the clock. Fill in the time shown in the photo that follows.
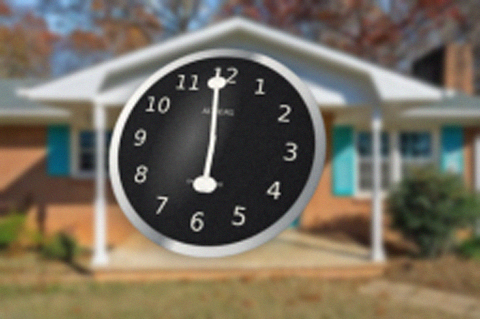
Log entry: 5:59
